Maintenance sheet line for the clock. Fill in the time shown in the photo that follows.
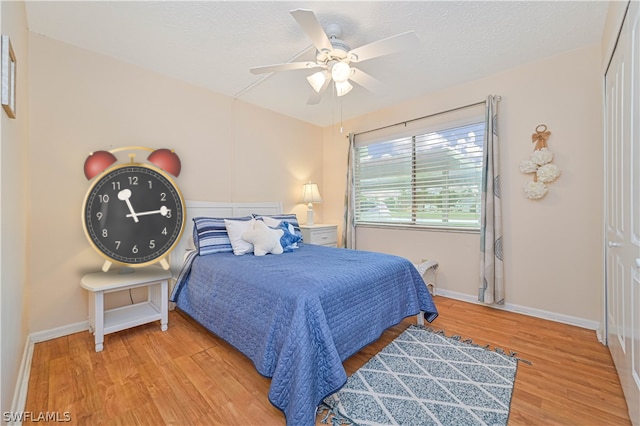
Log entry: 11:14
